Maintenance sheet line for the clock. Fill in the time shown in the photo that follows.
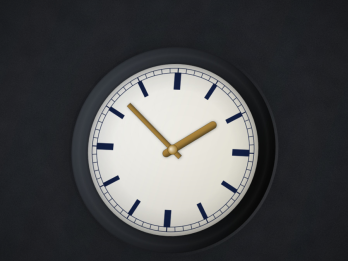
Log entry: 1:52
